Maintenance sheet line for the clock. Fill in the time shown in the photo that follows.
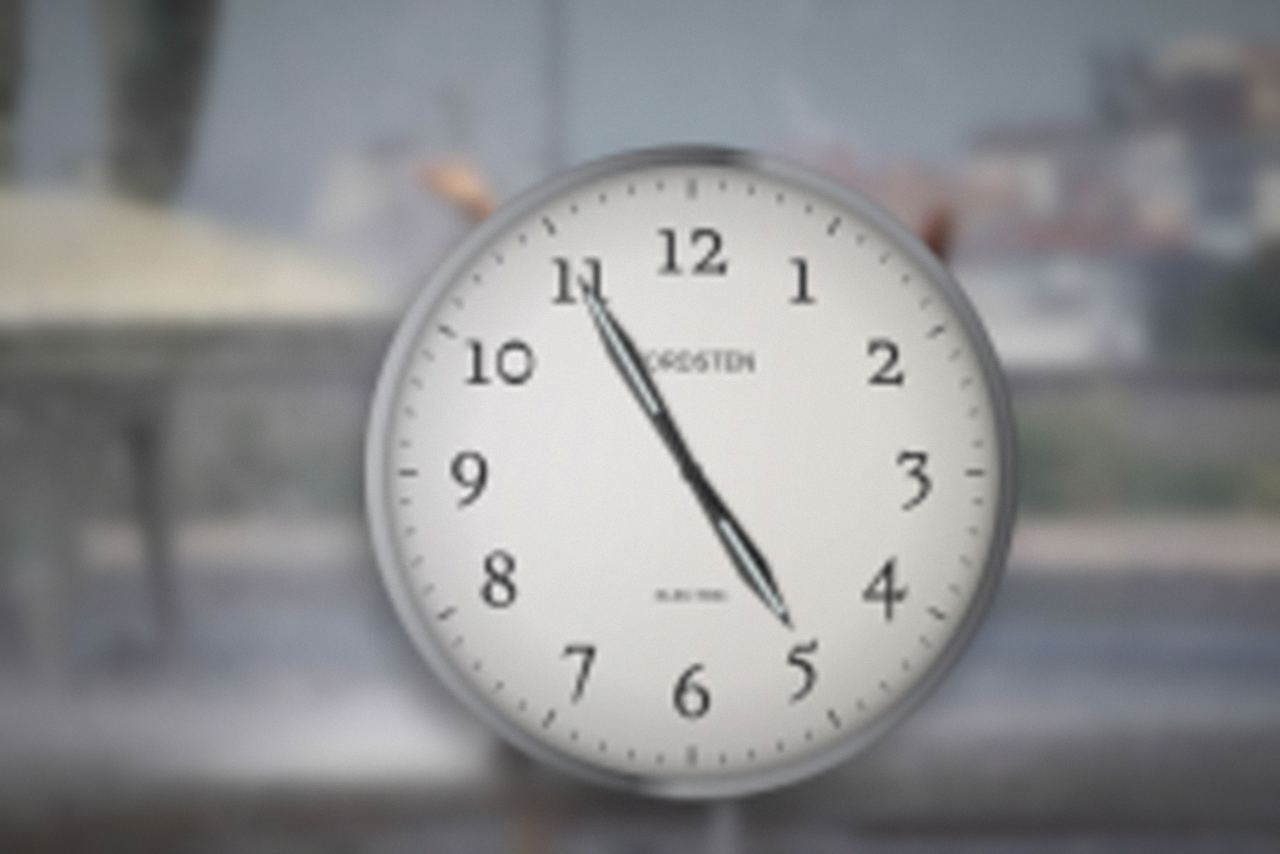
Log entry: 4:55
